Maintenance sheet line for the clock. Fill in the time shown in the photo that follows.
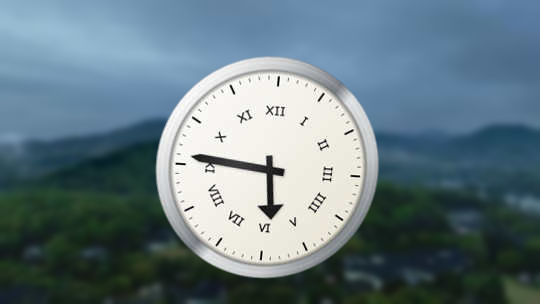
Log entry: 5:46
